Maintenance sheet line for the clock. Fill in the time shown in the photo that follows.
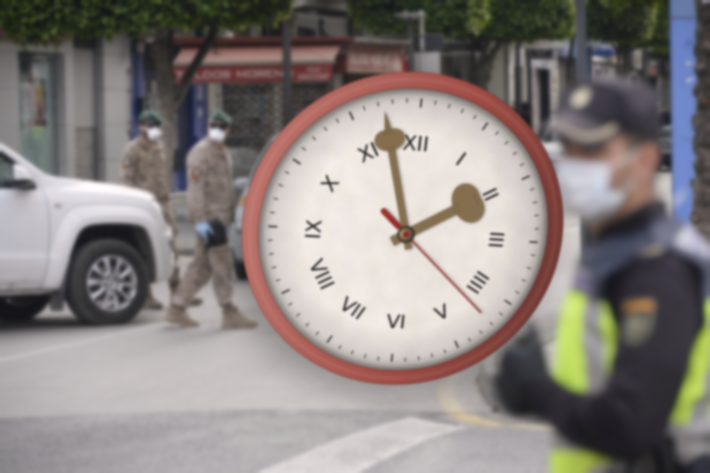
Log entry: 1:57:22
